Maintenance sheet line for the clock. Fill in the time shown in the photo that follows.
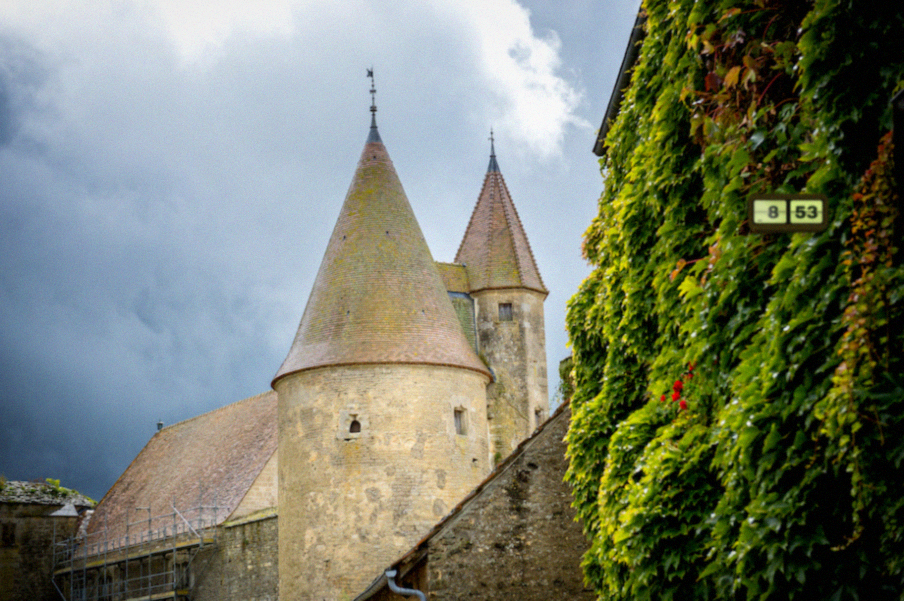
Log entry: 8:53
